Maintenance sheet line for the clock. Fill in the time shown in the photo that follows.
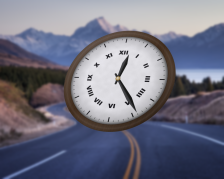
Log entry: 12:24
